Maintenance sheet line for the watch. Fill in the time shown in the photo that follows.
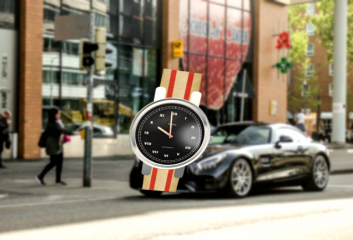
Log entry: 9:59
